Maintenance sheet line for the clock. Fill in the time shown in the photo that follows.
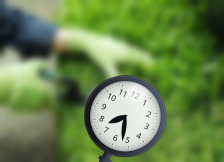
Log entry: 7:27
